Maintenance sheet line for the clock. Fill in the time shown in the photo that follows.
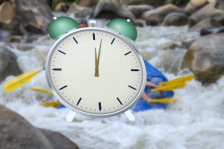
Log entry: 12:02
